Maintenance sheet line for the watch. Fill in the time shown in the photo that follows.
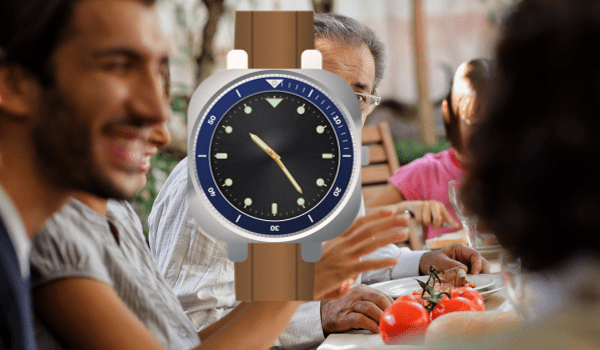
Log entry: 10:24
